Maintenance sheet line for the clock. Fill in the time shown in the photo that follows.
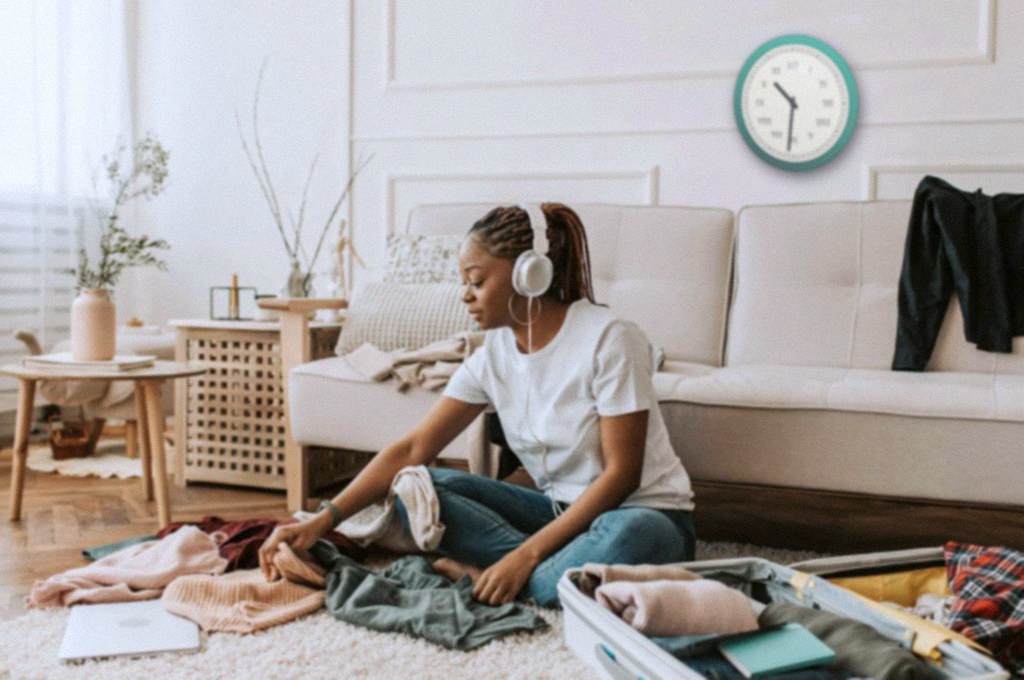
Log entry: 10:31
